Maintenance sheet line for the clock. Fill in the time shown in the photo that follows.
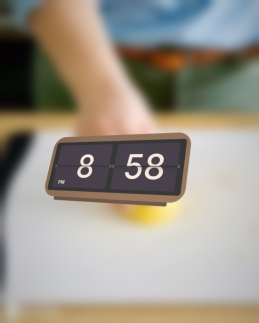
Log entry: 8:58
